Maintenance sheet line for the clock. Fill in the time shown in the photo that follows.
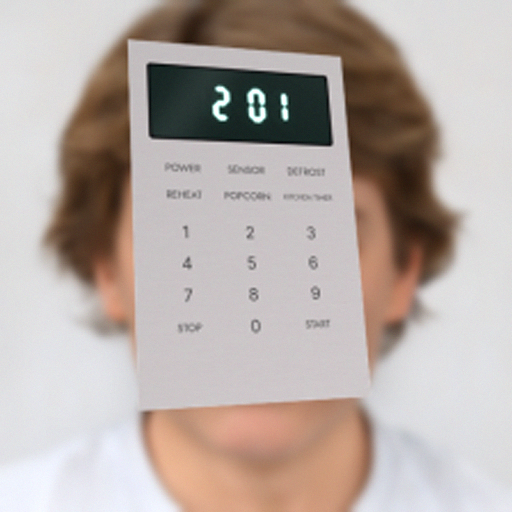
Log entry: 2:01
